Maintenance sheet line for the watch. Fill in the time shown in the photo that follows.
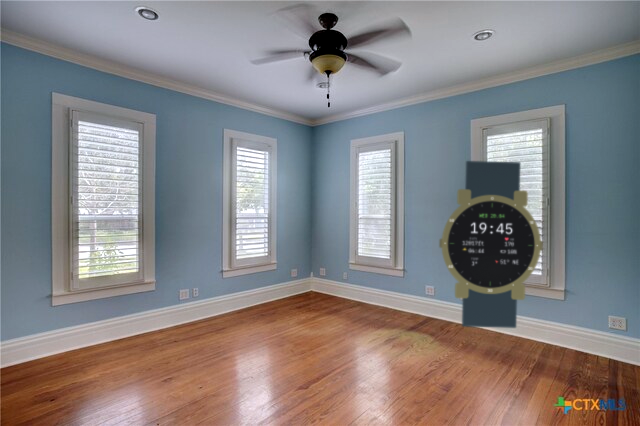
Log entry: 19:45
